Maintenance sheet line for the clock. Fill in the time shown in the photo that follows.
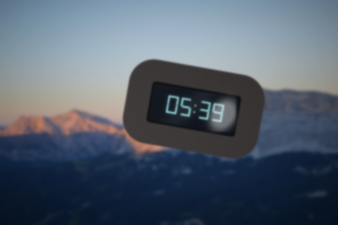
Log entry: 5:39
